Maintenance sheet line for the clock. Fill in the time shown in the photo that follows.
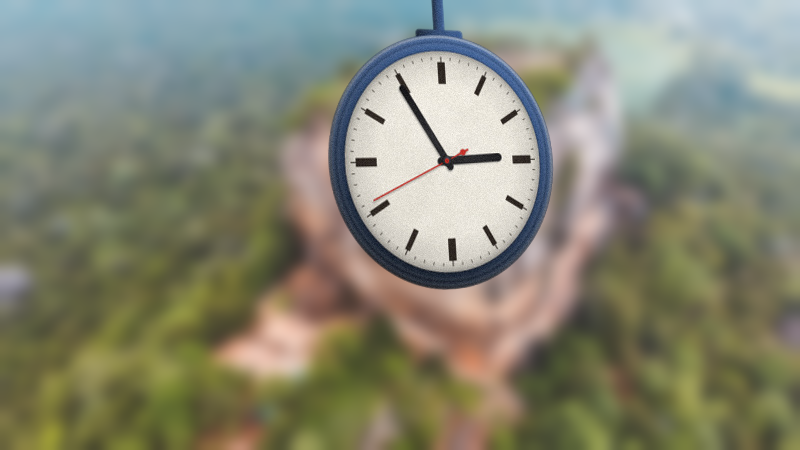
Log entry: 2:54:41
